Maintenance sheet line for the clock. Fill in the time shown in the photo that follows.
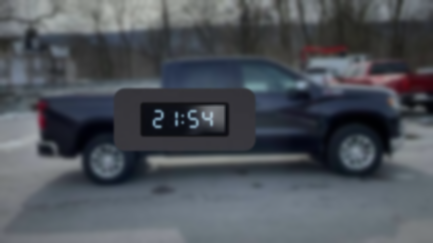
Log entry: 21:54
